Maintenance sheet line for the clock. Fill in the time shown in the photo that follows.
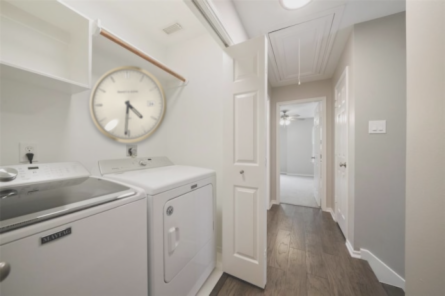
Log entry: 4:31
